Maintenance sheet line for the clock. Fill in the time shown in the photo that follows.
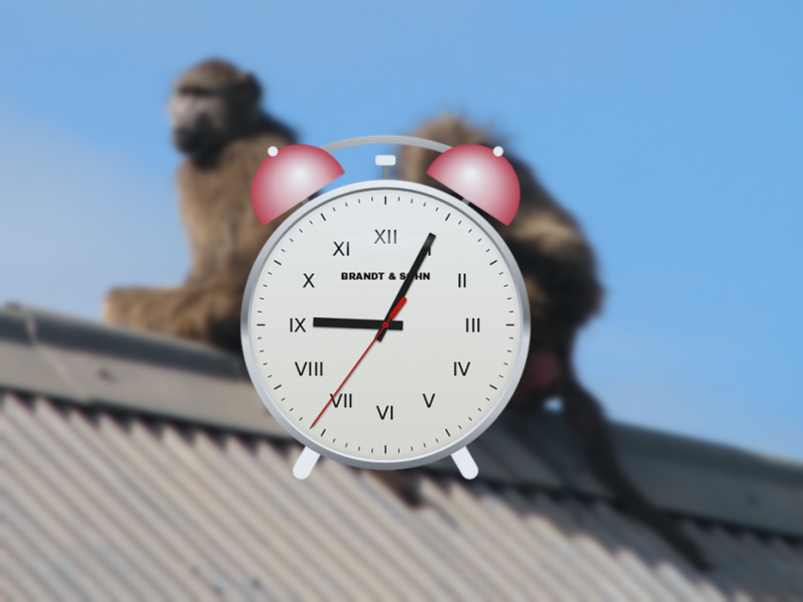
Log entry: 9:04:36
